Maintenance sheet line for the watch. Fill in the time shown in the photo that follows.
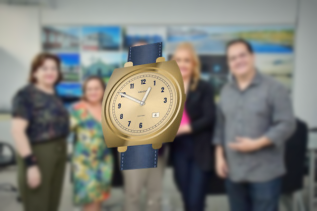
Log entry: 12:50
